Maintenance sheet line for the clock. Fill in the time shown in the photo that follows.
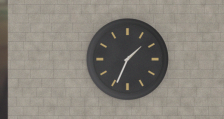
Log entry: 1:34
